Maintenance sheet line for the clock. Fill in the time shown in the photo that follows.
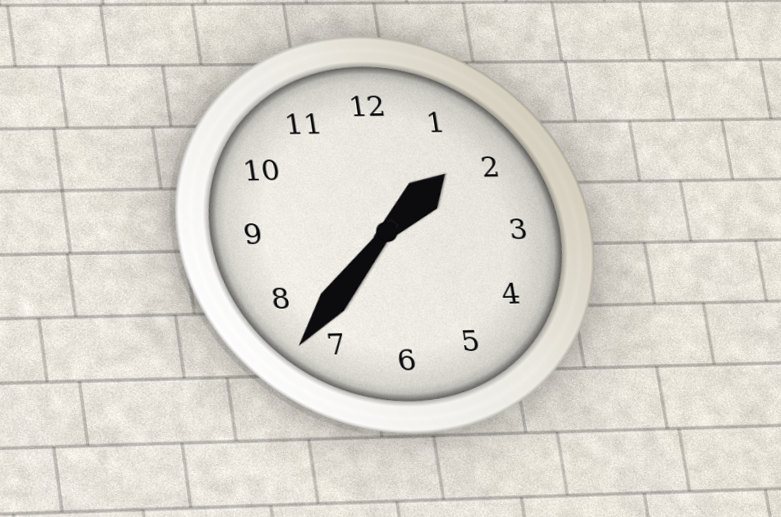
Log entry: 1:37
